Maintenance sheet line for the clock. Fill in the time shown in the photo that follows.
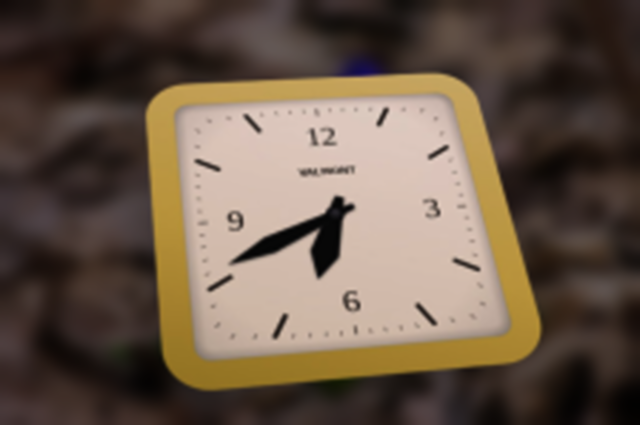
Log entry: 6:41
